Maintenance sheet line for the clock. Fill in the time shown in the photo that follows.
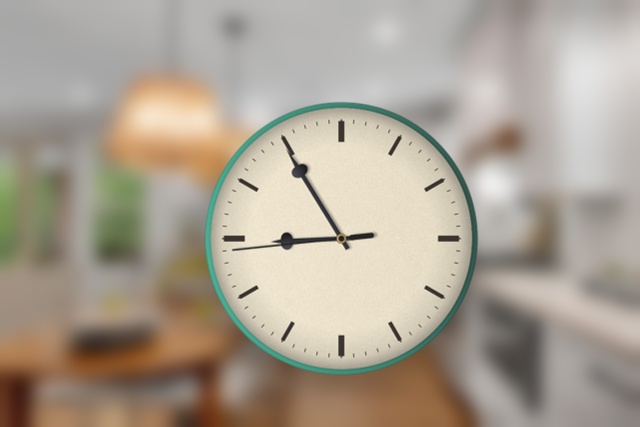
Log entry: 8:54:44
